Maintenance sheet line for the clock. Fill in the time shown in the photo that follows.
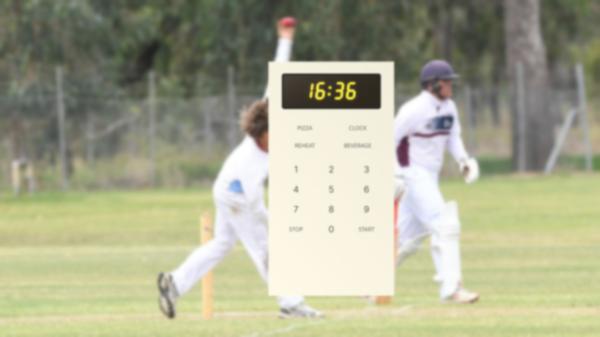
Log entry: 16:36
